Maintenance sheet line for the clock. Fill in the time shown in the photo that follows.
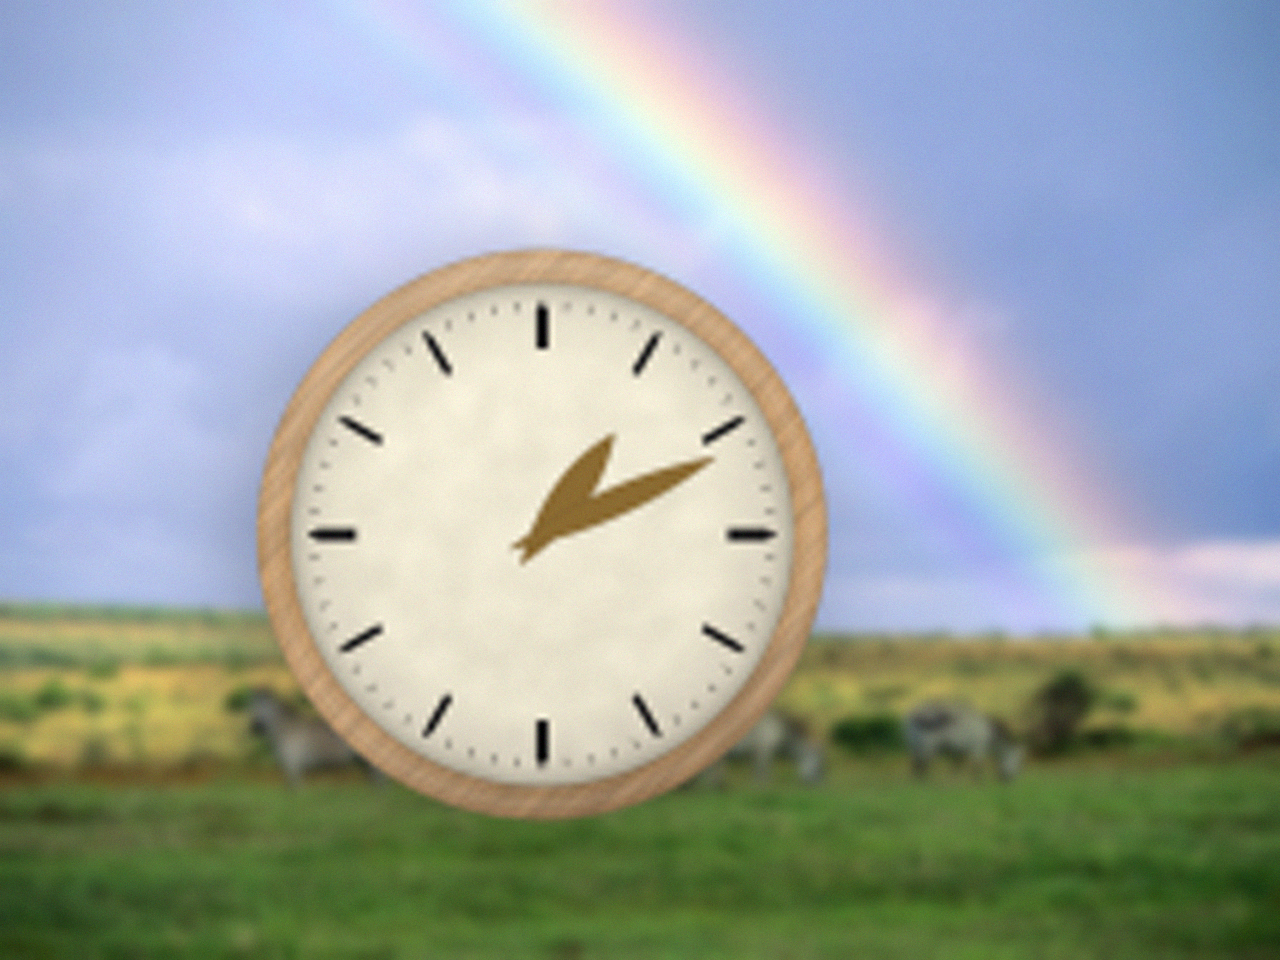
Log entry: 1:11
